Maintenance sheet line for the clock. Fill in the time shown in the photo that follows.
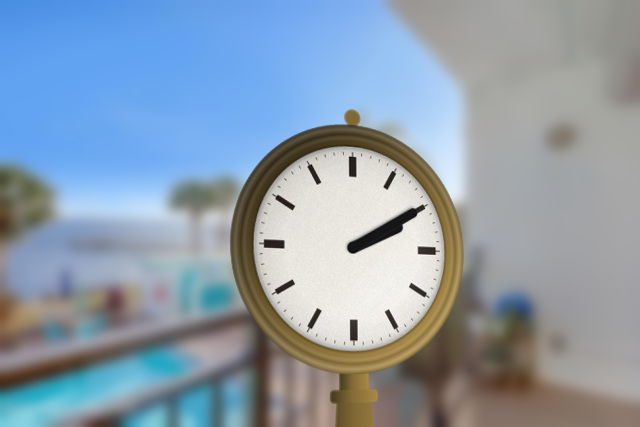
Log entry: 2:10
